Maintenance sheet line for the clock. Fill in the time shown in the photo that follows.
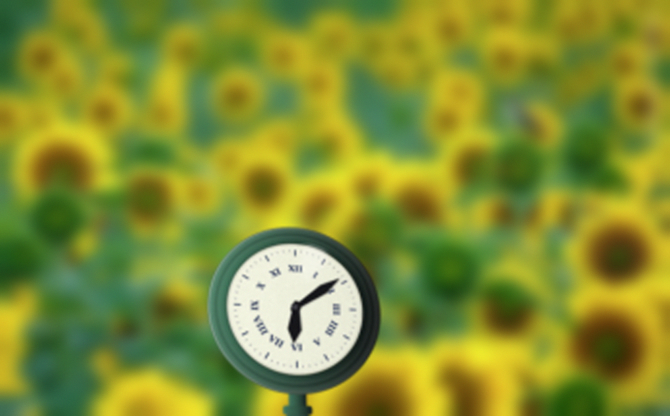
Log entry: 6:09
